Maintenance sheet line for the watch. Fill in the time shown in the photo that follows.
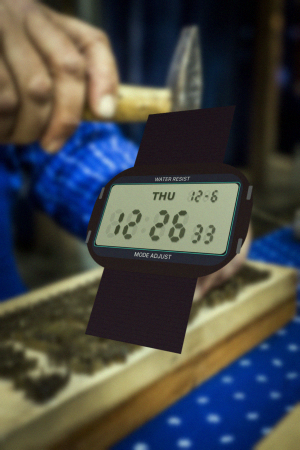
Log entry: 12:26:33
